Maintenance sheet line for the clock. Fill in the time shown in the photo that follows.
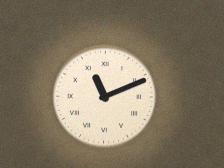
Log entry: 11:11
